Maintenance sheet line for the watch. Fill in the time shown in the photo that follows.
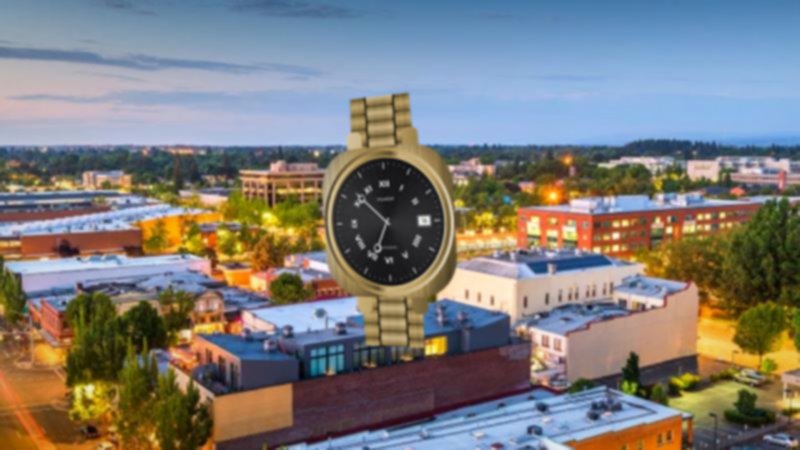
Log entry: 6:52
